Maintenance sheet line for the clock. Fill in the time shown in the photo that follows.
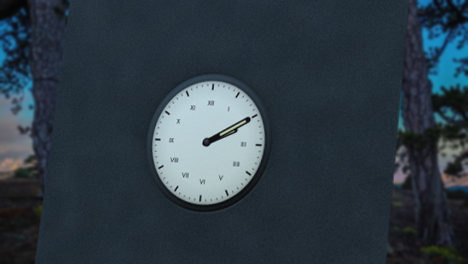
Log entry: 2:10
